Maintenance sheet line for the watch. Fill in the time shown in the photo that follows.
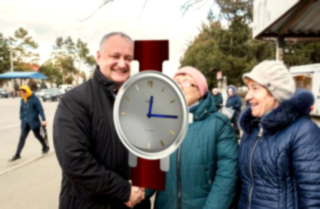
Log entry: 12:15
